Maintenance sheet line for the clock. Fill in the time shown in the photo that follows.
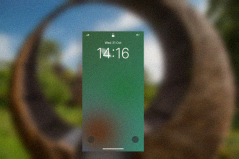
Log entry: 14:16
